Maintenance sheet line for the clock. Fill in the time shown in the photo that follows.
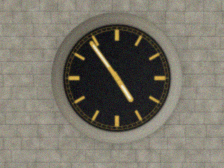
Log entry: 4:54
